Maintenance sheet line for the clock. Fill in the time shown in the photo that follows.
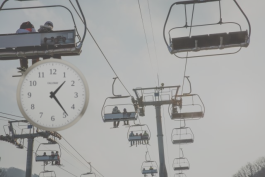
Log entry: 1:24
